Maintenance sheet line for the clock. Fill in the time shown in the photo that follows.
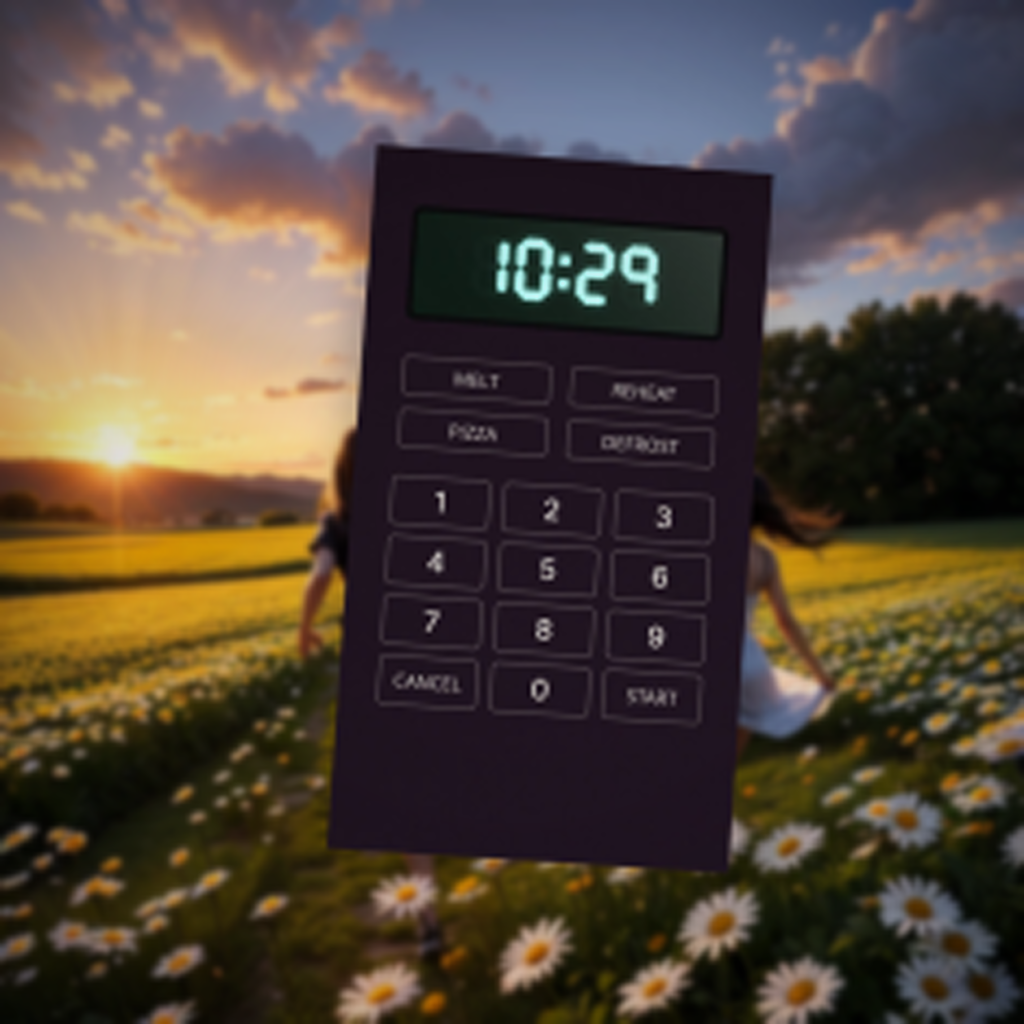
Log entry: 10:29
